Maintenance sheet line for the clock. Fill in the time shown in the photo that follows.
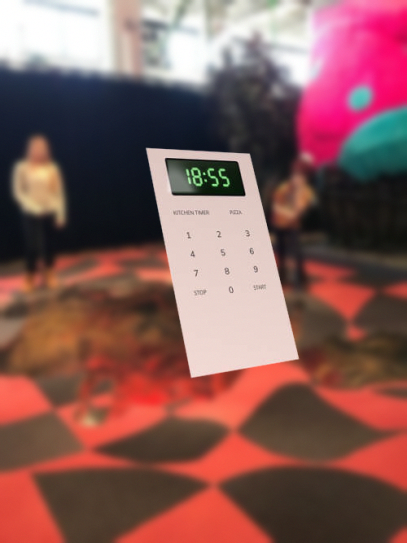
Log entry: 18:55
